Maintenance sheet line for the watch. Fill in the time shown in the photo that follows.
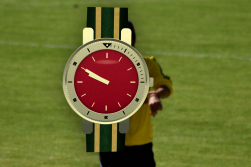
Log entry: 9:50
